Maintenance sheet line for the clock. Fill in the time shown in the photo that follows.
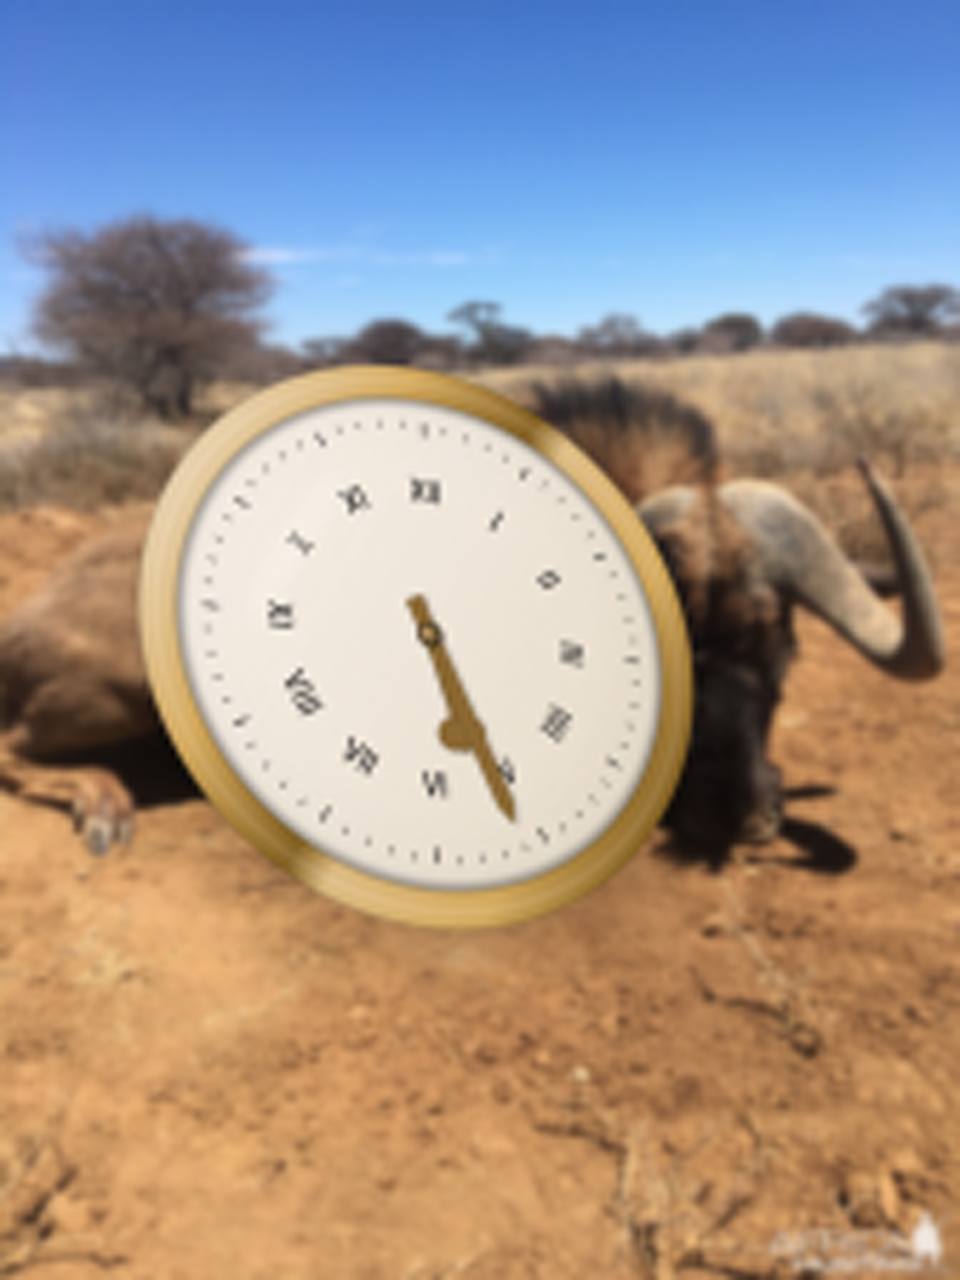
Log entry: 5:26
